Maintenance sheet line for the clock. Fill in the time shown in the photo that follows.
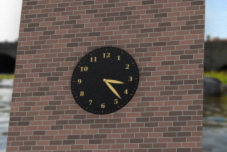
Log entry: 3:23
